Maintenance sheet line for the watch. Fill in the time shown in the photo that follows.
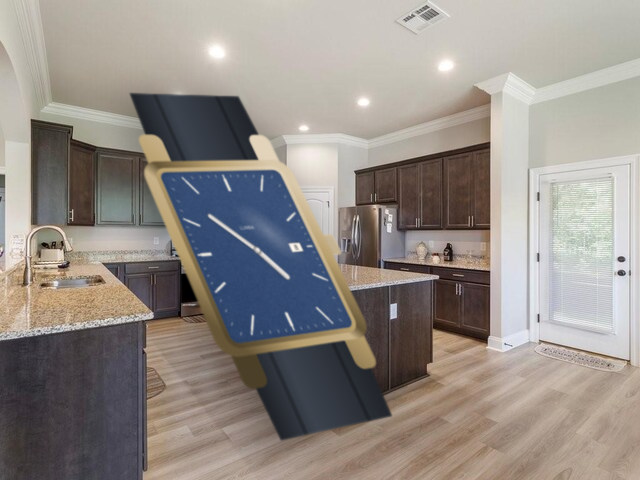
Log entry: 4:53
